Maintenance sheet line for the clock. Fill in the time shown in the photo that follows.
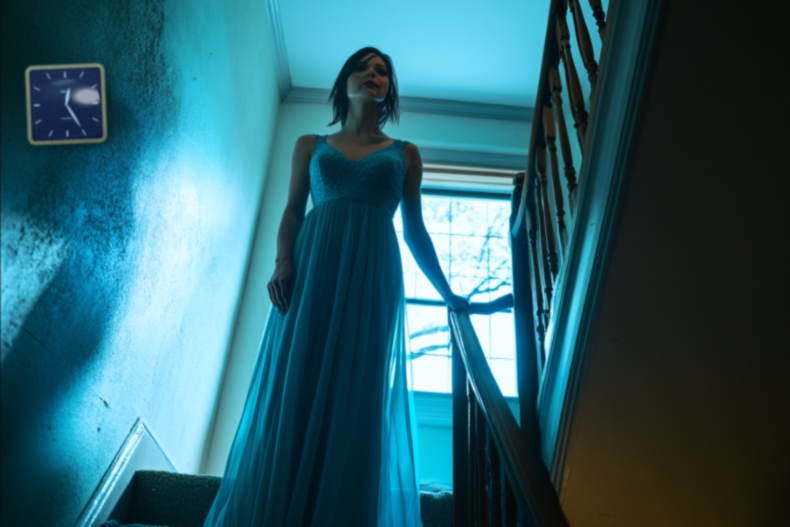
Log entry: 12:25
